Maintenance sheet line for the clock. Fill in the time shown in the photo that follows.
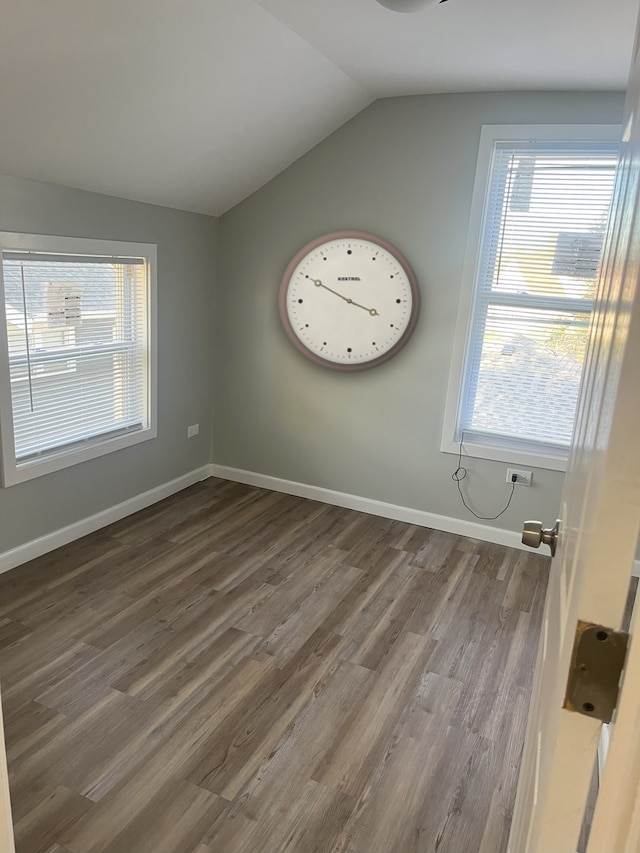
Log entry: 3:50
